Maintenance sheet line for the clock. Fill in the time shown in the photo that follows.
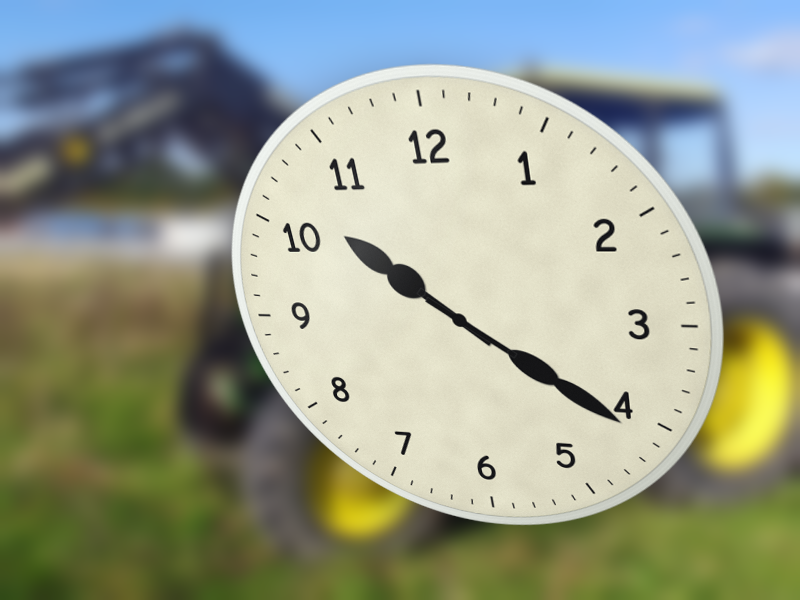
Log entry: 10:21
